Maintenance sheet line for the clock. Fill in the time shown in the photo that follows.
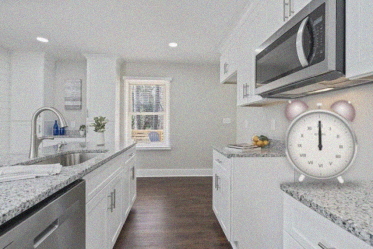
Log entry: 12:00
